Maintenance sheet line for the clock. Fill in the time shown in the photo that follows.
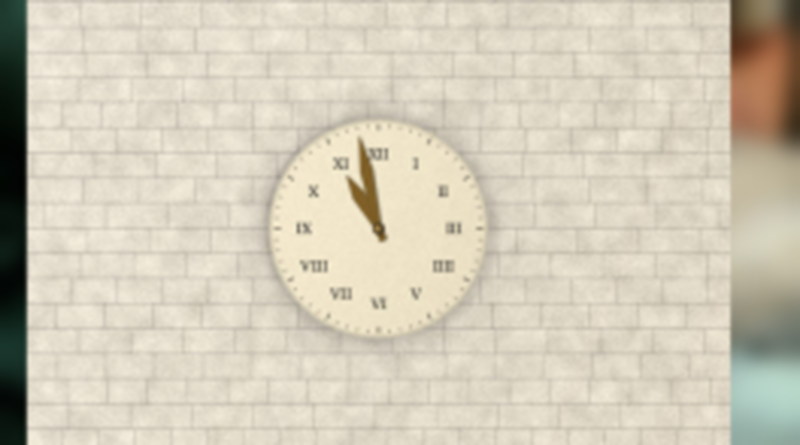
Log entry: 10:58
